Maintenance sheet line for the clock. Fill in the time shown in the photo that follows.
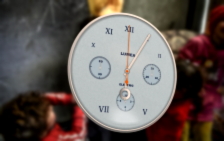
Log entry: 6:05
